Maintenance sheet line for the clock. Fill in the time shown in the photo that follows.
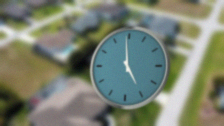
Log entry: 4:59
